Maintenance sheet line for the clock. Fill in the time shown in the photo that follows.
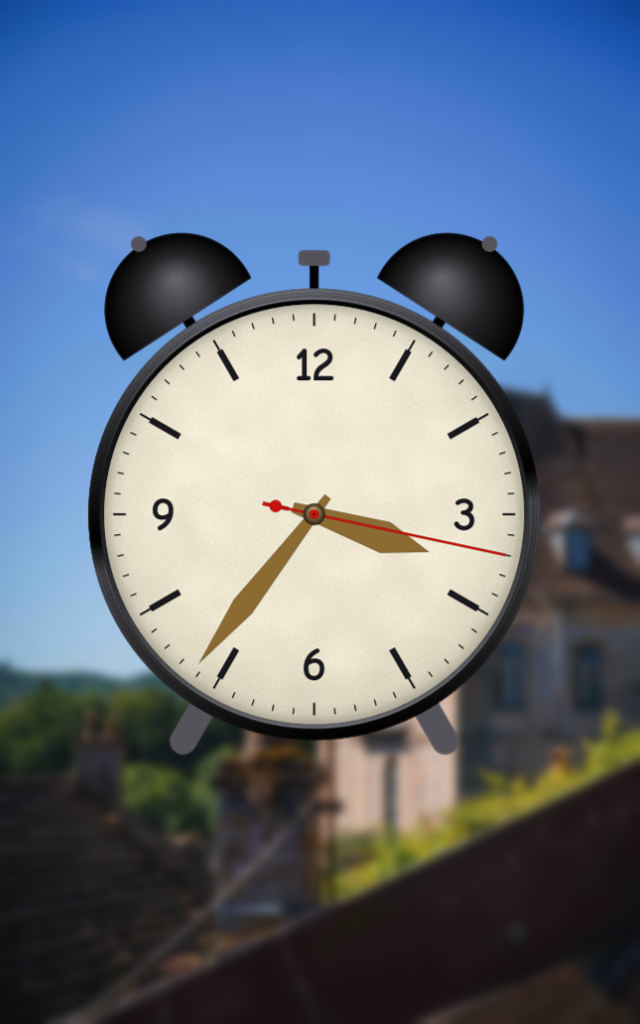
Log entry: 3:36:17
